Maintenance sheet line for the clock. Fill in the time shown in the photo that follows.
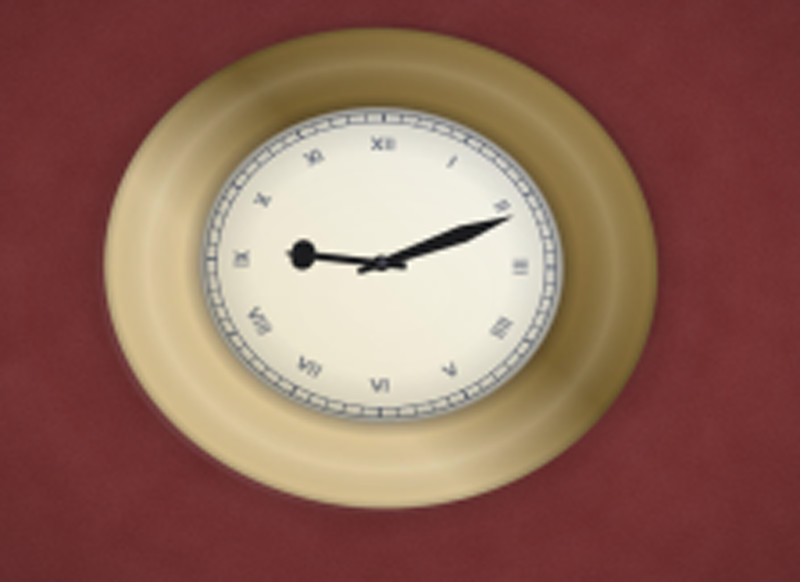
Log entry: 9:11
